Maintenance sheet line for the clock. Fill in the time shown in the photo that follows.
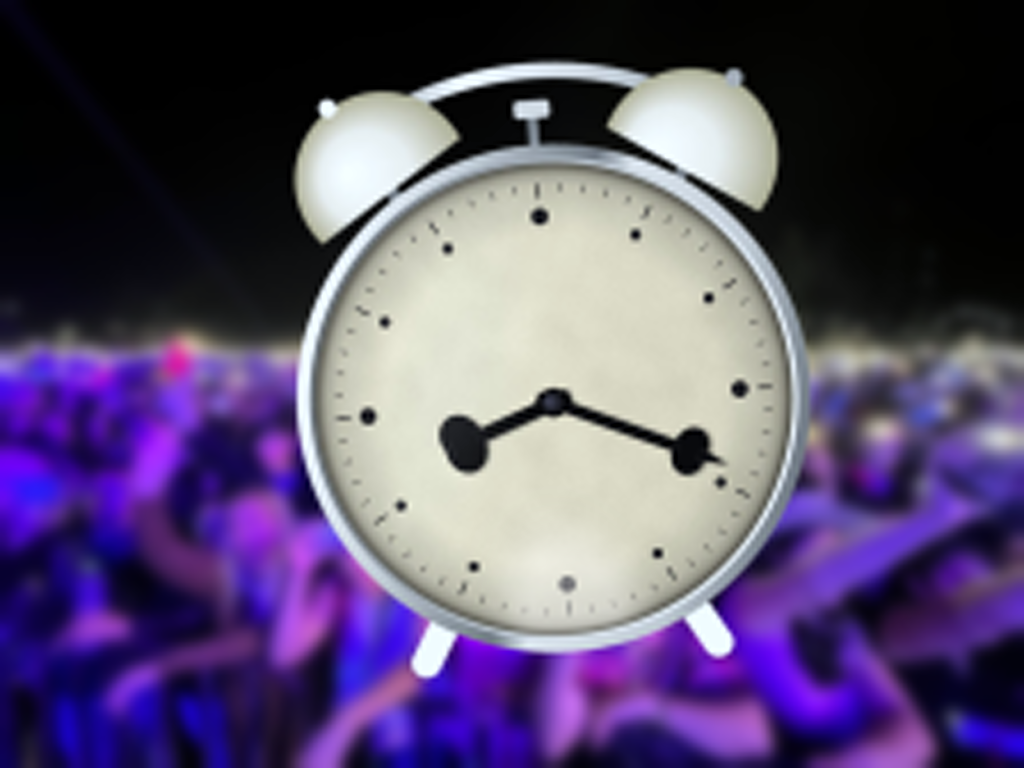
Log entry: 8:19
